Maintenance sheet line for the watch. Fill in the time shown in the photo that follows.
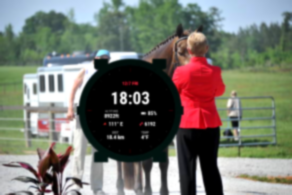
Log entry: 18:03
